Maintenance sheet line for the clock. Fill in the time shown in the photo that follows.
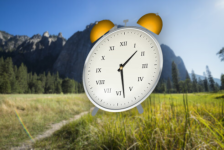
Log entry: 1:28
